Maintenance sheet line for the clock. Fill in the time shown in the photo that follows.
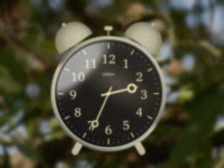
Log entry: 2:34
